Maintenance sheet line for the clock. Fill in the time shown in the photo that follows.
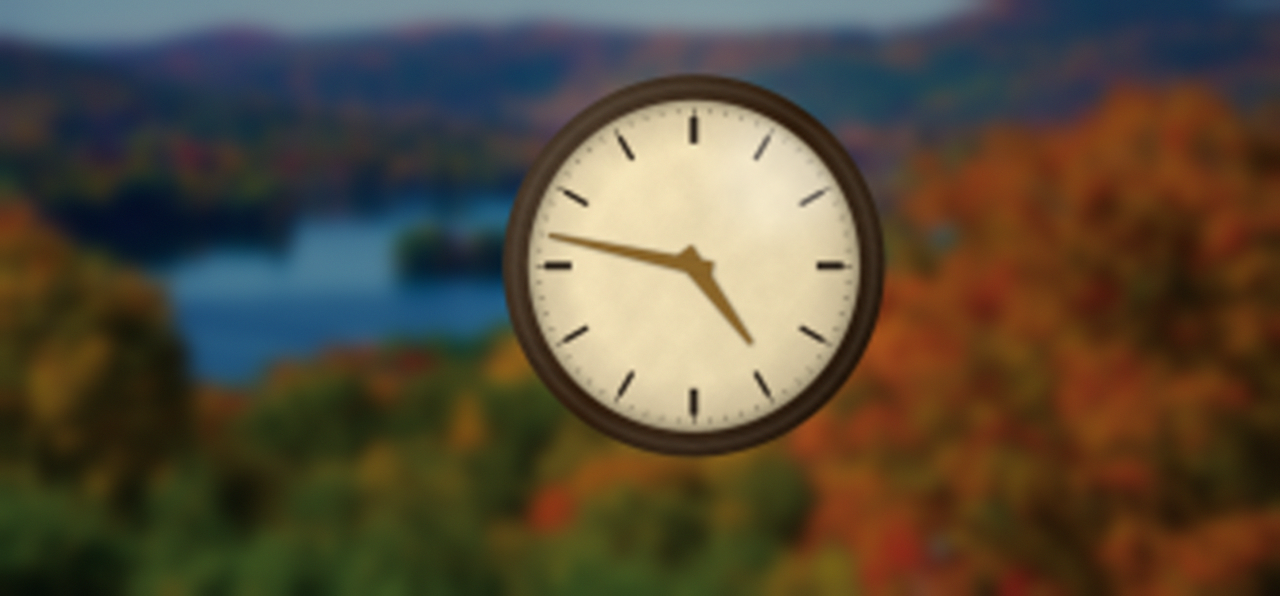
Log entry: 4:47
